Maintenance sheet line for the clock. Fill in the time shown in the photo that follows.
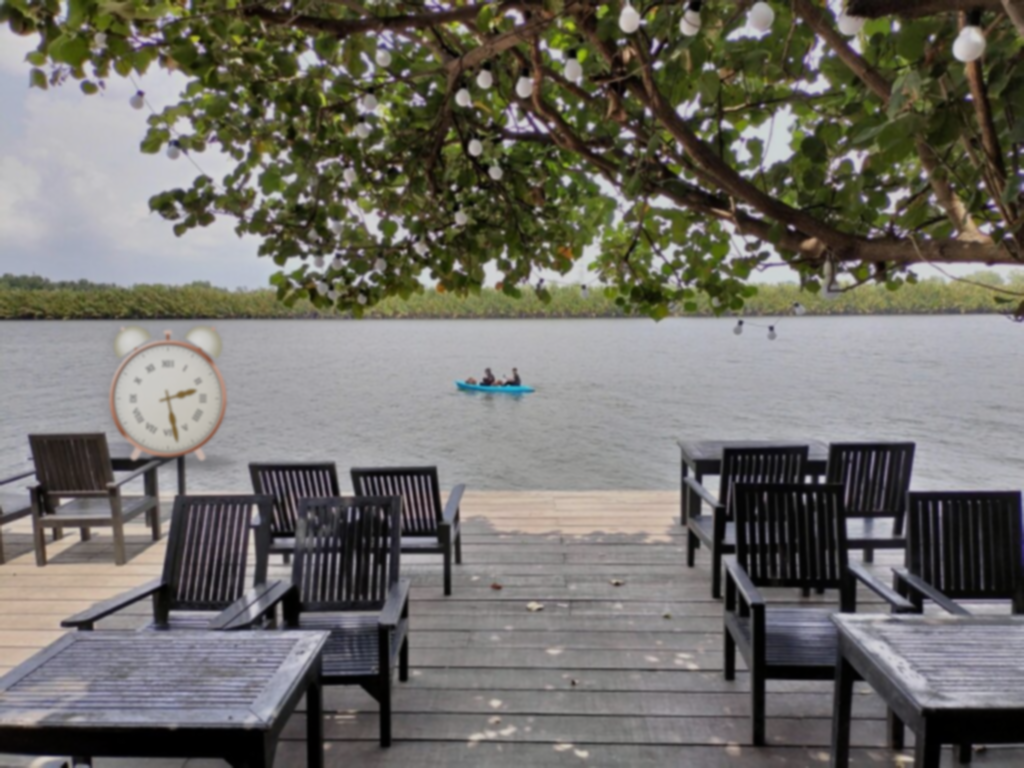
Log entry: 2:28
